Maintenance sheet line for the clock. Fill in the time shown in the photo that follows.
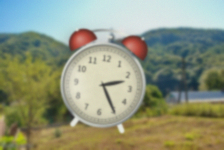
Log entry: 2:25
